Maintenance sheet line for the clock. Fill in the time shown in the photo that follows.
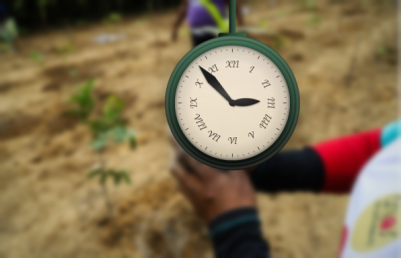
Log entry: 2:53
